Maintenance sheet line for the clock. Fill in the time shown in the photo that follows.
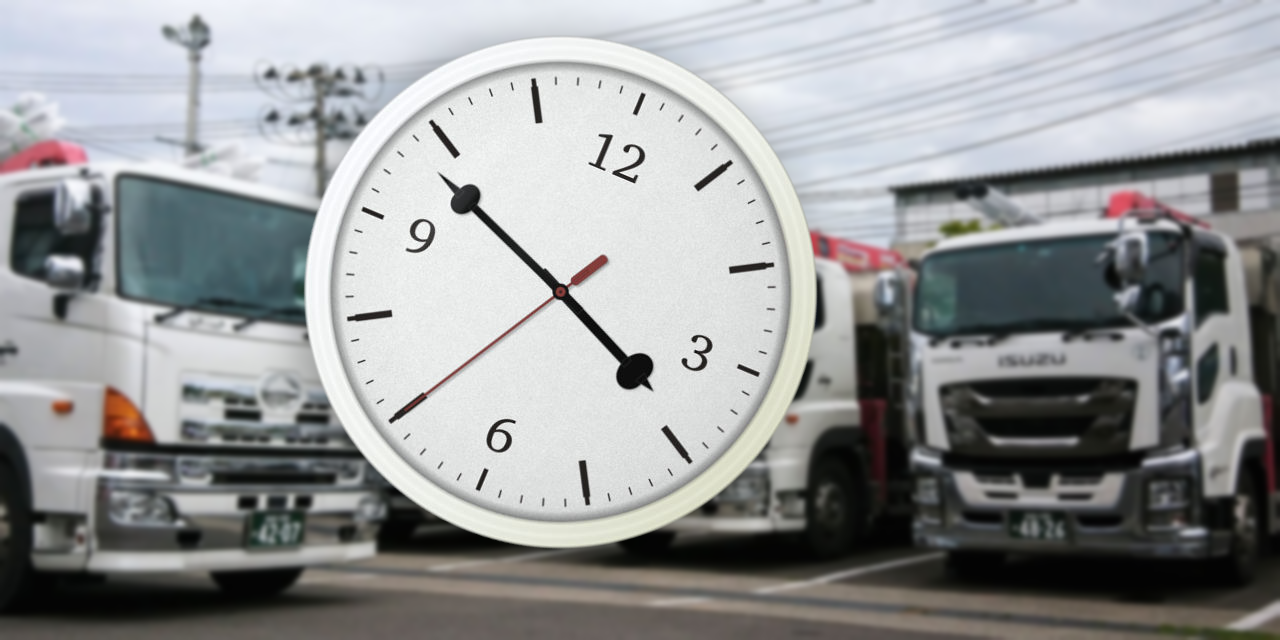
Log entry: 3:48:35
